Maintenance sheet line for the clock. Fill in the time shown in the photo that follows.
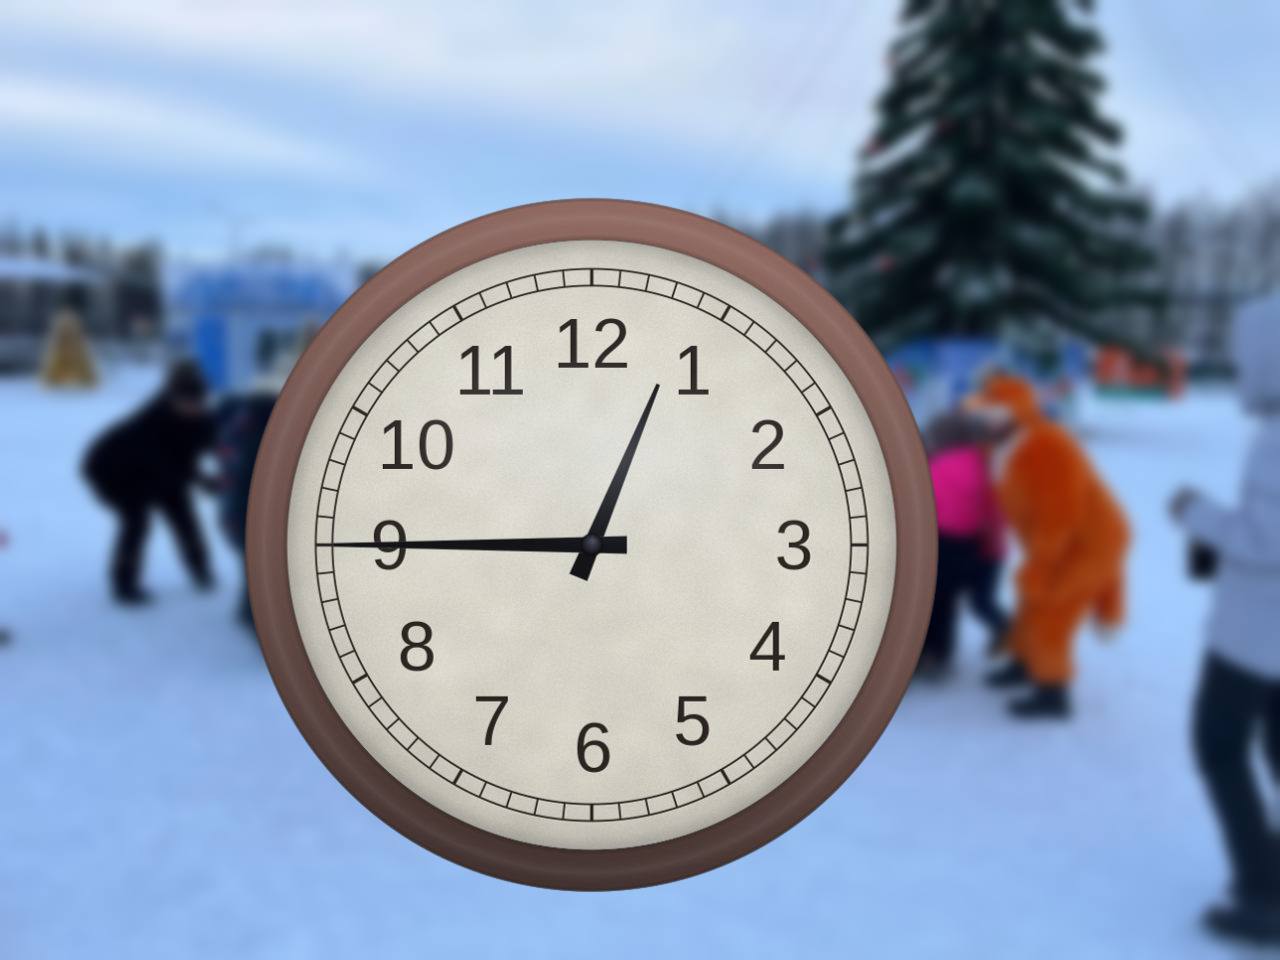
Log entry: 12:45
